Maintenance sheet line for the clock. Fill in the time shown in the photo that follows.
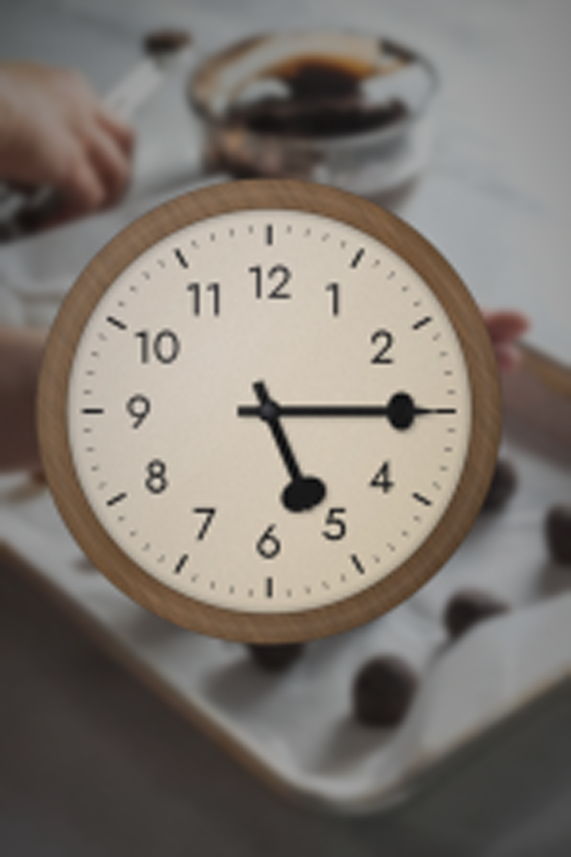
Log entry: 5:15
